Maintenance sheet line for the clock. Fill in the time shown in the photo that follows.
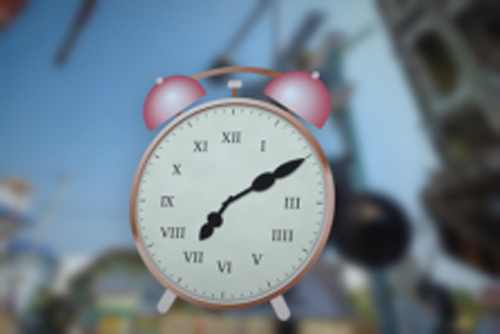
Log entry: 7:10
